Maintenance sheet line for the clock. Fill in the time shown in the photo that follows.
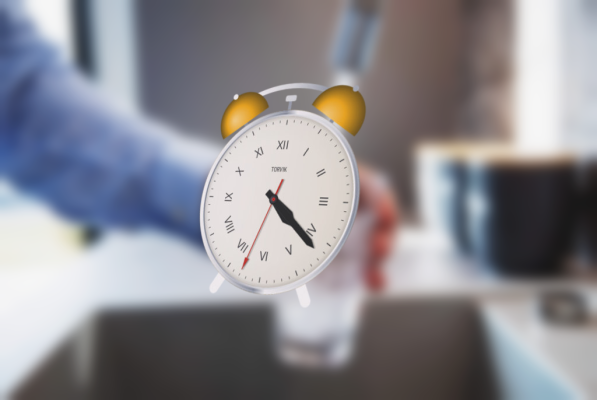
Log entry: 4:21:33
